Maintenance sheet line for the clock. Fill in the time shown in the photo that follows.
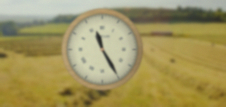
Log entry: 11:25
